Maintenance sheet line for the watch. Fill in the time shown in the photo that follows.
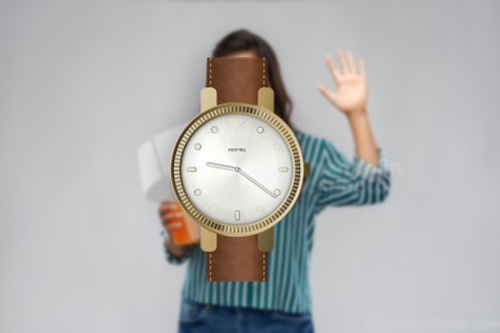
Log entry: 9:21
